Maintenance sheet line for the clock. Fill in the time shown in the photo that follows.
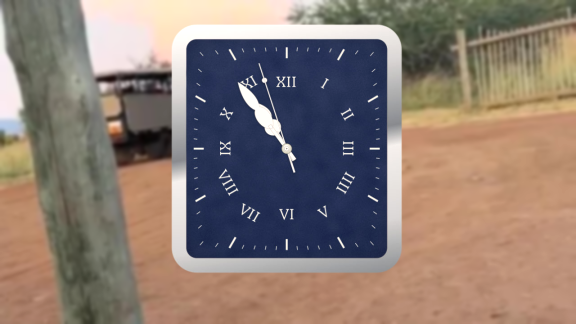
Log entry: 10:53:57
